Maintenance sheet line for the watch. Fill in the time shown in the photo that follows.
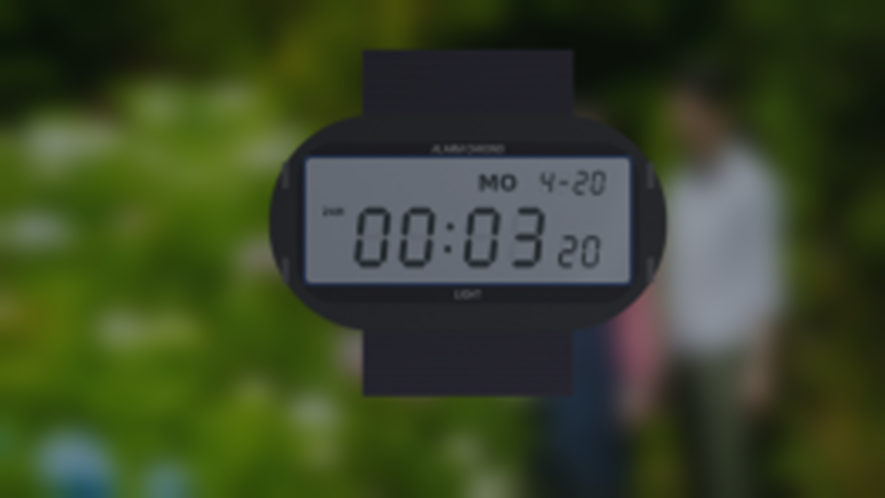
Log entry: 0:03:20
